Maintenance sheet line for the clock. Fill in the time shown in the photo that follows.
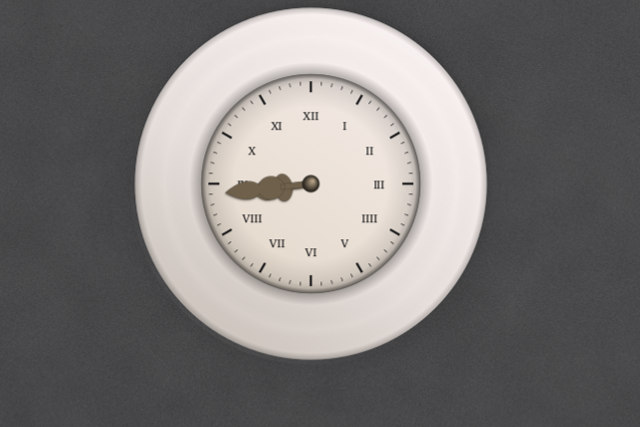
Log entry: 8:44
